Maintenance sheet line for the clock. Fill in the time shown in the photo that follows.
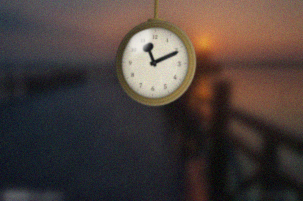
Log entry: 11:11
